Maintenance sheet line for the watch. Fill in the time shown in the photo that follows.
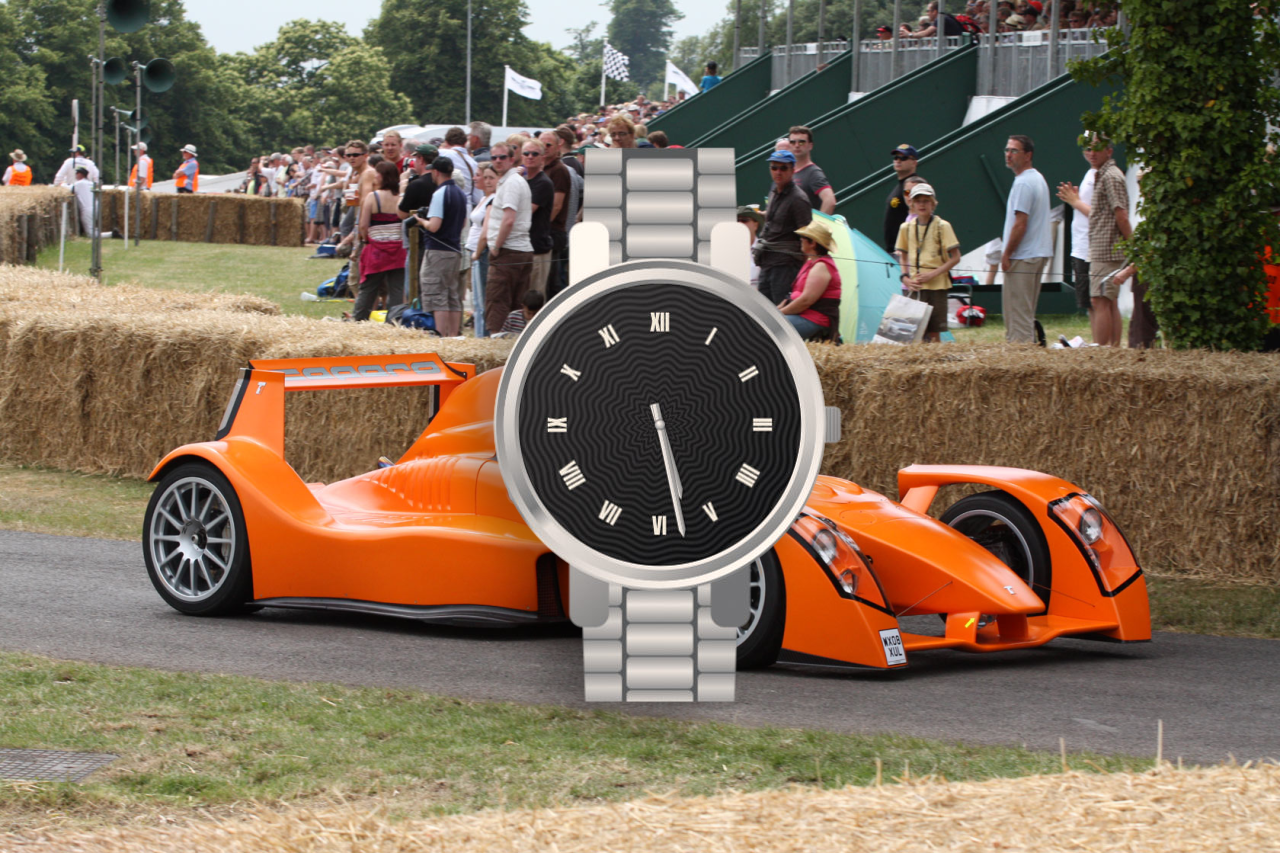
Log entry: 5:28
